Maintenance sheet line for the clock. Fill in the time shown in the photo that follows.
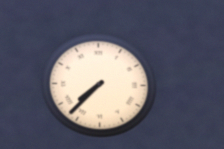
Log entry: 7:37
